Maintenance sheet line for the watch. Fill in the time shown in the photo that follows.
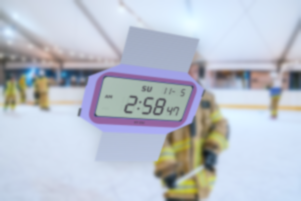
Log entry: 2:58
